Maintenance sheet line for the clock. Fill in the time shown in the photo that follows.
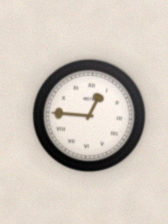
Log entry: 12:45
